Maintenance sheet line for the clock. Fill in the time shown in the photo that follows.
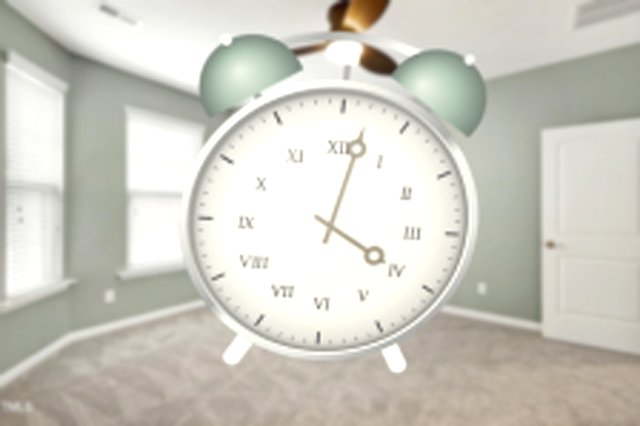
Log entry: 4:02
